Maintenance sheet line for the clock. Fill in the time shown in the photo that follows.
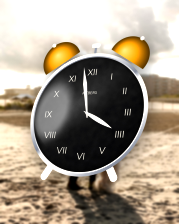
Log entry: 3:58
